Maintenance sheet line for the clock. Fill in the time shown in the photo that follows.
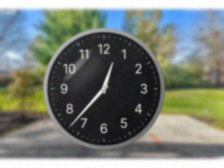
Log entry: 12:37
